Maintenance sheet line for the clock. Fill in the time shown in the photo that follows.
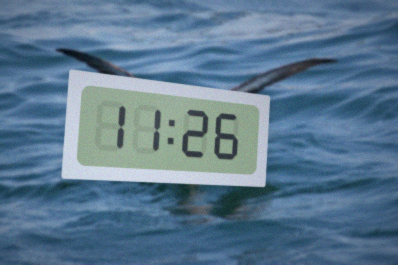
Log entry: 11:26
